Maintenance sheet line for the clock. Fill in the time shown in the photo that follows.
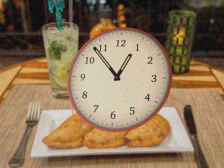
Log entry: 12:53
